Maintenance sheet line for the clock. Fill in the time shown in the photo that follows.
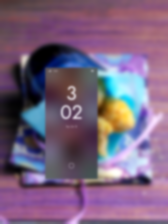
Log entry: 3:02
